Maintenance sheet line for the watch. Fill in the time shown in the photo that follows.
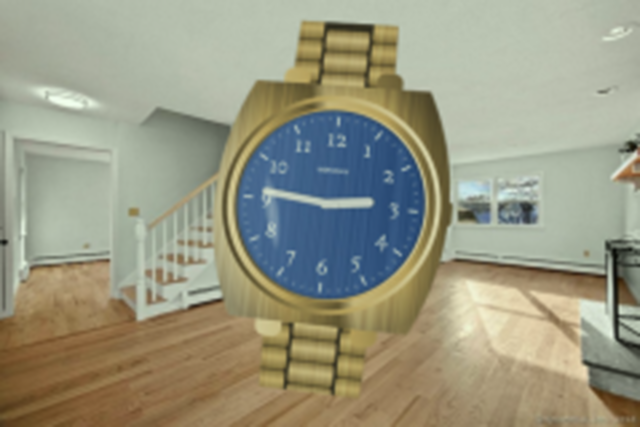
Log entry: 2:46
